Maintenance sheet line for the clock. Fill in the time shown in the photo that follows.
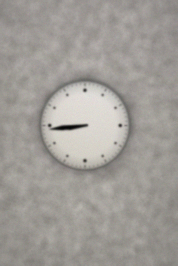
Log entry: 8:44
